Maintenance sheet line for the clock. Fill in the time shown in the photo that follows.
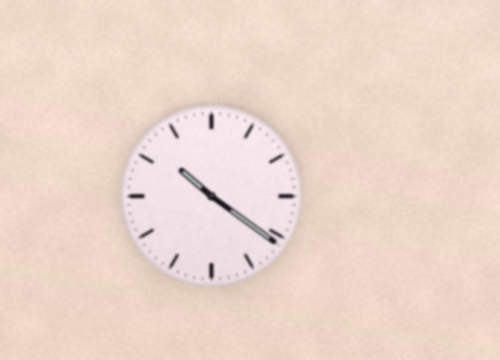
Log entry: 10:21
